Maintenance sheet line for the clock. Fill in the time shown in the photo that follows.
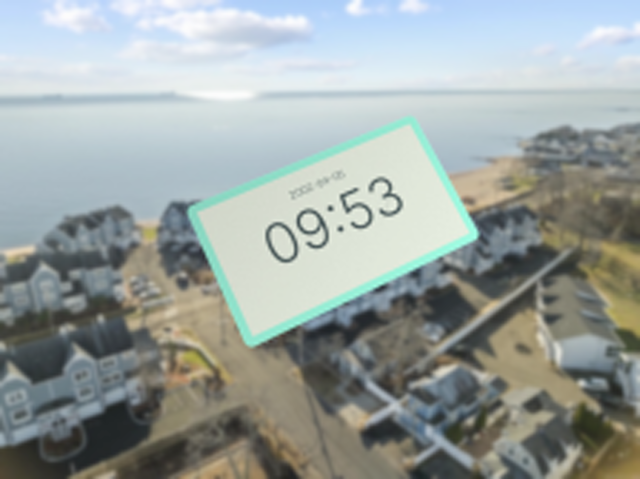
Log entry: 9:53
